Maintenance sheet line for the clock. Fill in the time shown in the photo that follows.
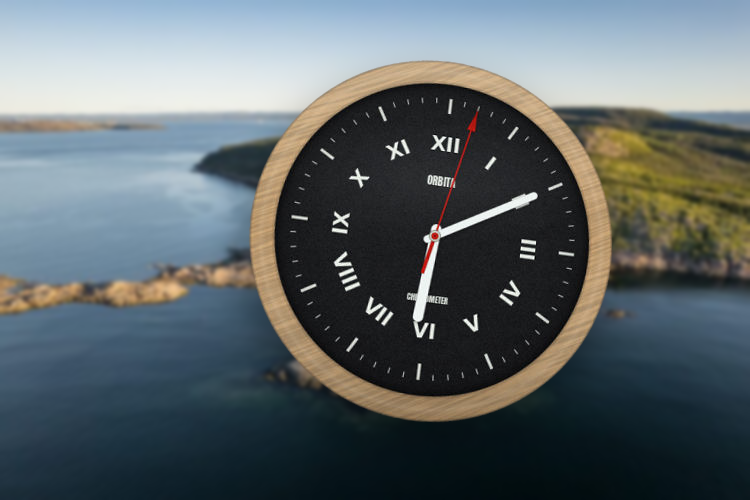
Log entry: 6:10:02
